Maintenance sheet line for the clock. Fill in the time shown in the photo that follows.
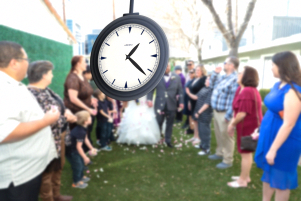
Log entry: 1:22
